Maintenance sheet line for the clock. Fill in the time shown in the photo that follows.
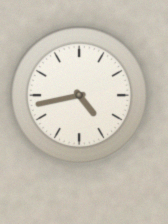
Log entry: 4:43
